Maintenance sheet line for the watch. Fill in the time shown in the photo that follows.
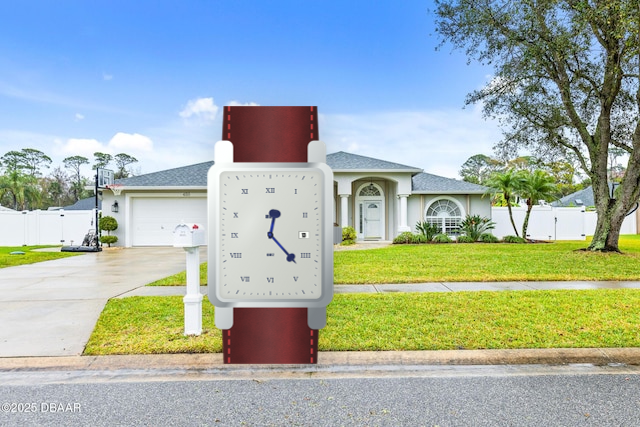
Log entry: 12:23
